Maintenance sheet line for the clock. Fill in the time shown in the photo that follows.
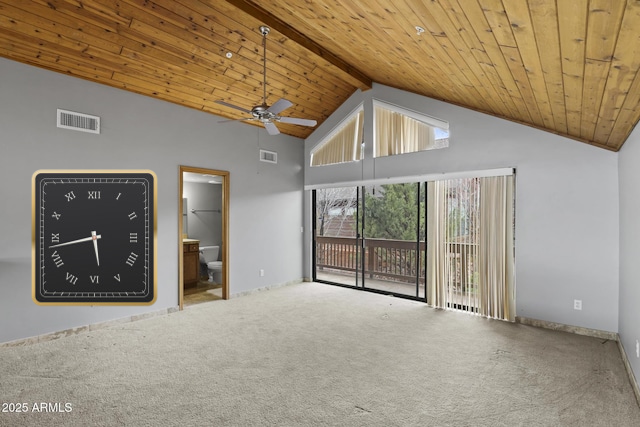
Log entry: 5:43
